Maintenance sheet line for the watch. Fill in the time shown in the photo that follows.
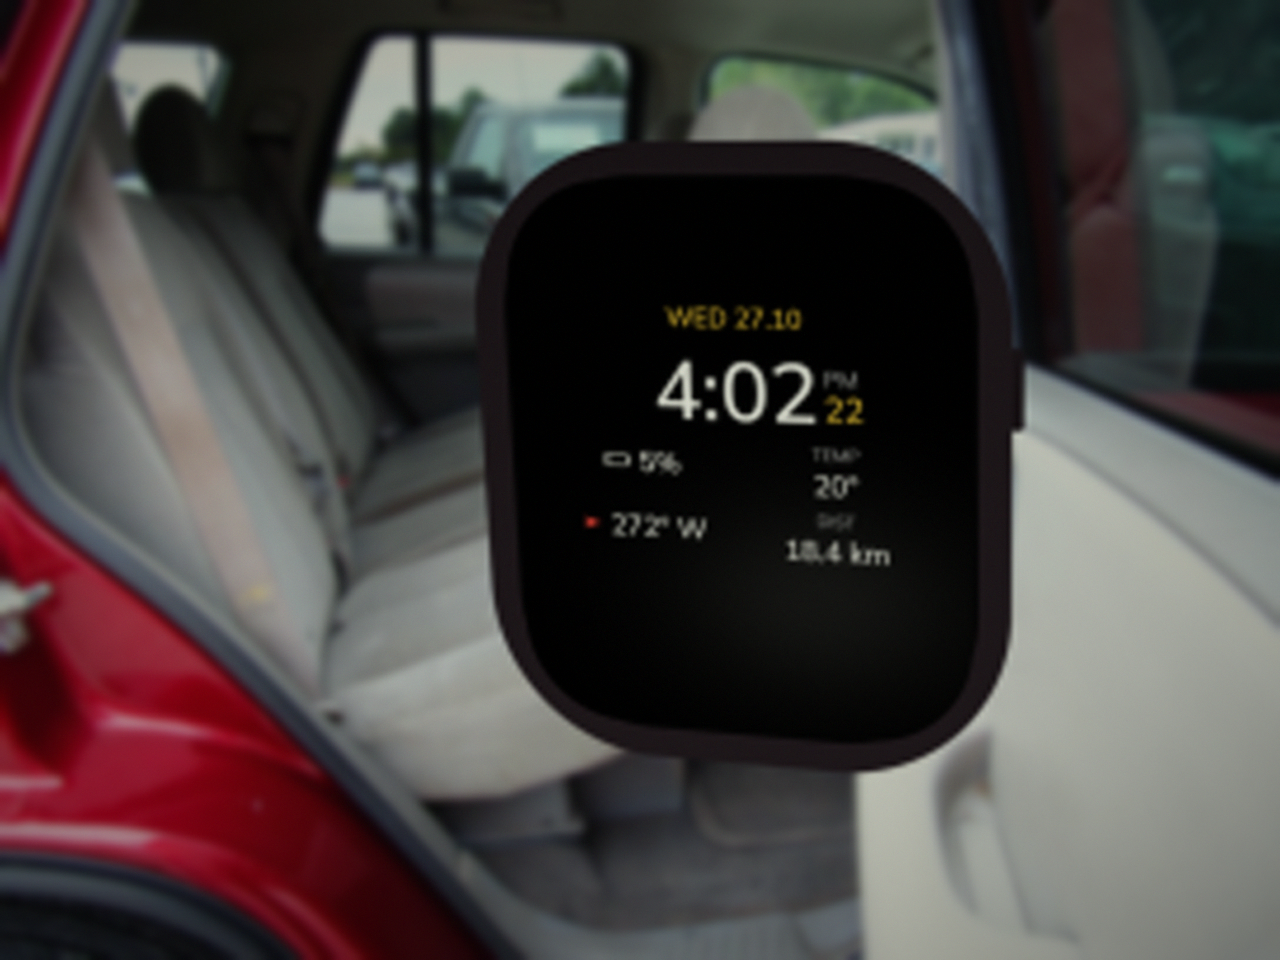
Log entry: 4:02
